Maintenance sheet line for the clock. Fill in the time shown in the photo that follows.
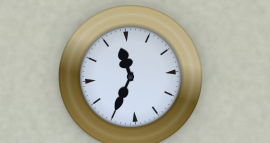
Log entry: 11:35
